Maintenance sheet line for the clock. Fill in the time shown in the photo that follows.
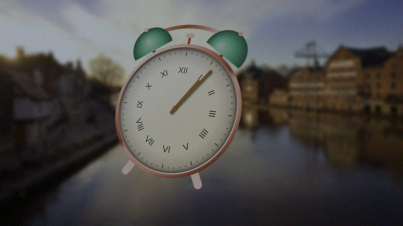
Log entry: 1:06
